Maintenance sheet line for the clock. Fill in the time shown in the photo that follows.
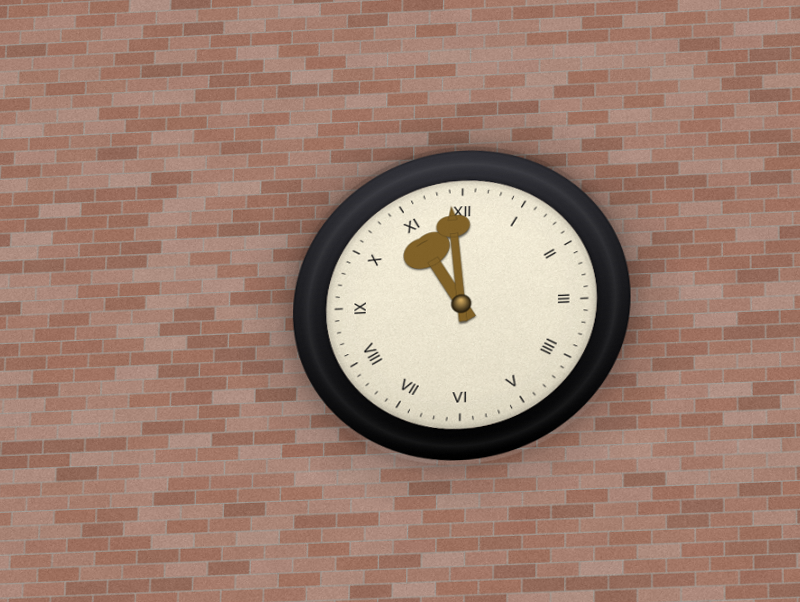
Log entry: 10:59
